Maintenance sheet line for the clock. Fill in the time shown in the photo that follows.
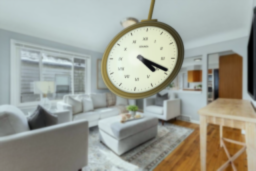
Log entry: 4:19
